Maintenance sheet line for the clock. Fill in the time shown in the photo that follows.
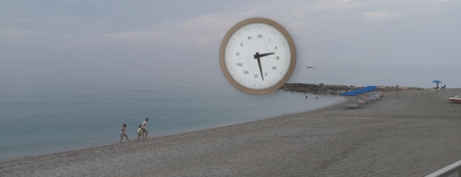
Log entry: 2:27
